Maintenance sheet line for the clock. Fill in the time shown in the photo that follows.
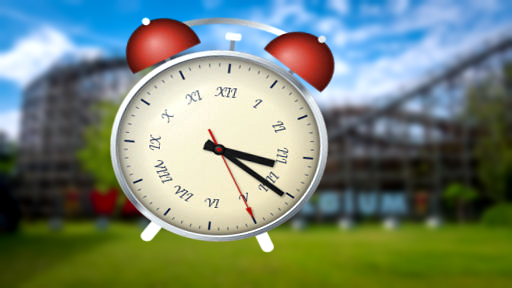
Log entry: 3:20:25
